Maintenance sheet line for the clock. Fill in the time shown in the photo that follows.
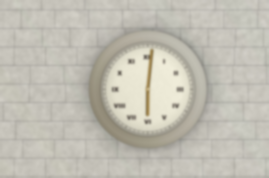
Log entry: 6:01
